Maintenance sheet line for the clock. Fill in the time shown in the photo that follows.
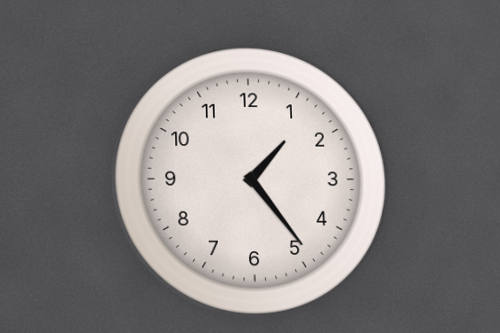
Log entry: 1:24
